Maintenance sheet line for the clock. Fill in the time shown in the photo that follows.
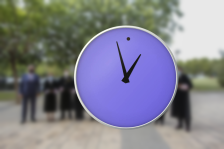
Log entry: 12:57
